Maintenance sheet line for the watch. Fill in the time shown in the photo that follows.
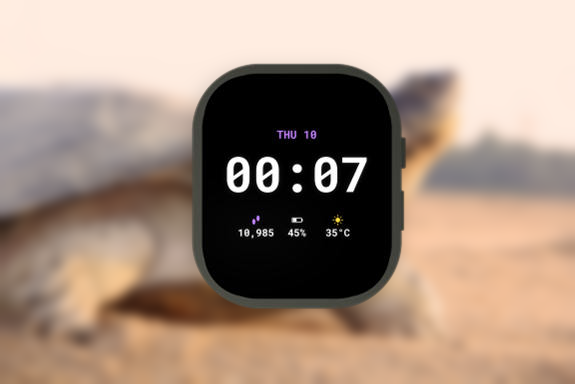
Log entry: 0:07
